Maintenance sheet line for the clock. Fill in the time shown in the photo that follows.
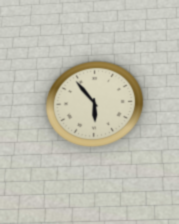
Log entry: 5:54
